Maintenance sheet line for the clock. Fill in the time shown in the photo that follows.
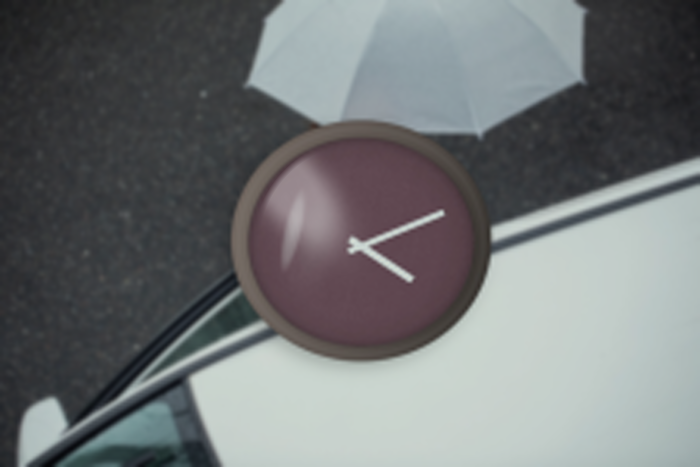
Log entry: 4:11
